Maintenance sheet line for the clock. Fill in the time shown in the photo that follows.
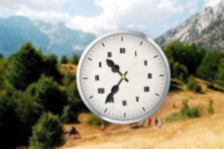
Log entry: 10:36
